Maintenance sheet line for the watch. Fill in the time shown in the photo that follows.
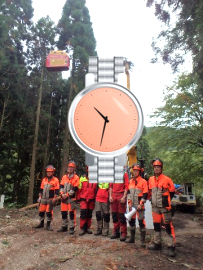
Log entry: 10:32
